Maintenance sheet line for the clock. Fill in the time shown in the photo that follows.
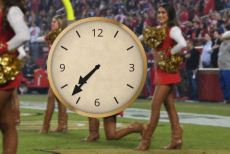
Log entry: 7:37
